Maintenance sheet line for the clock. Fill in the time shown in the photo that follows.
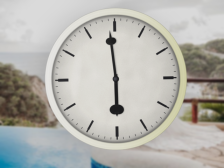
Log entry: 5:59
